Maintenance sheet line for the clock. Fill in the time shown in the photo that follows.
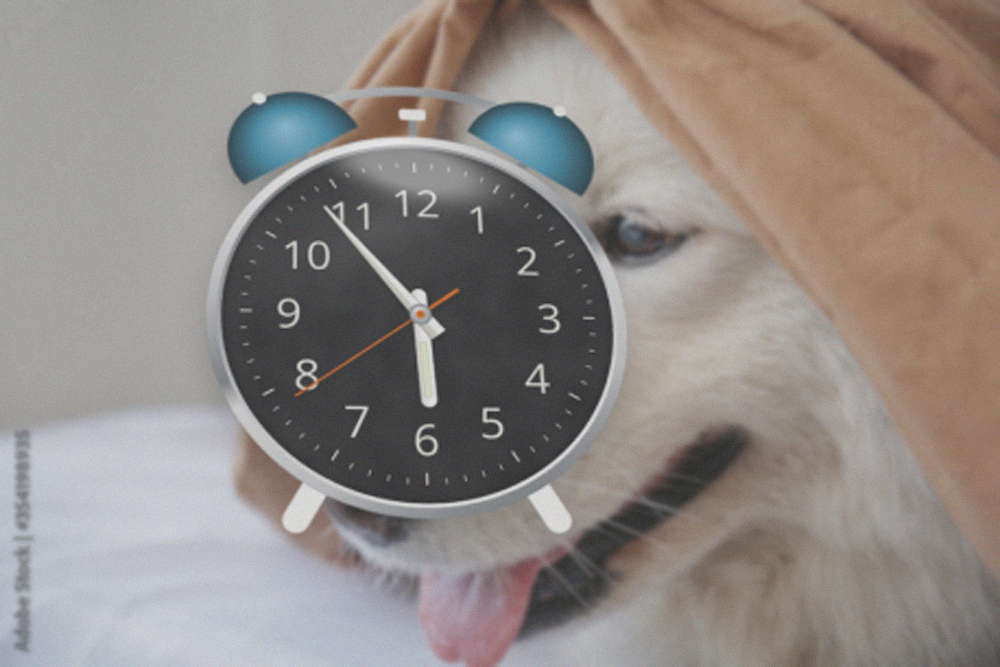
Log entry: 5:53:39
